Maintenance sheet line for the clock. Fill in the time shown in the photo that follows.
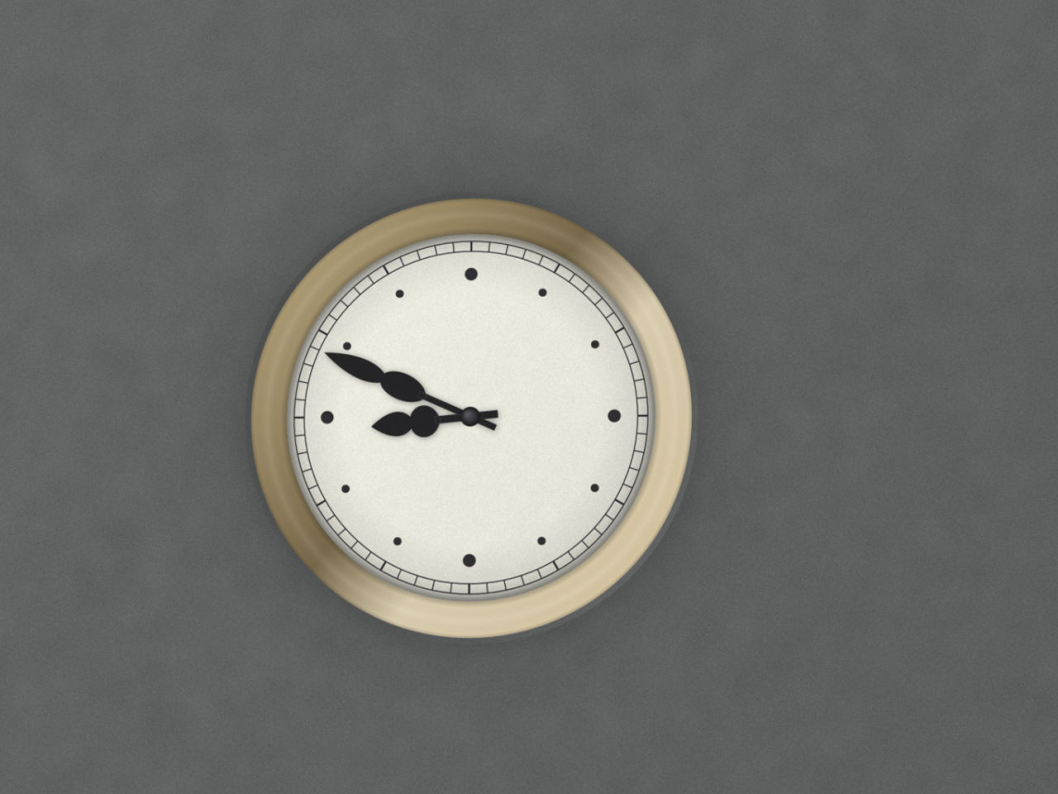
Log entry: 8:49
